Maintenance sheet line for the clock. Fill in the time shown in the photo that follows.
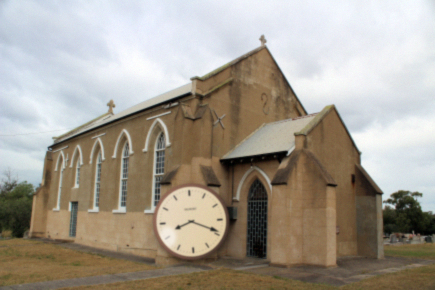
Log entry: 8:19
